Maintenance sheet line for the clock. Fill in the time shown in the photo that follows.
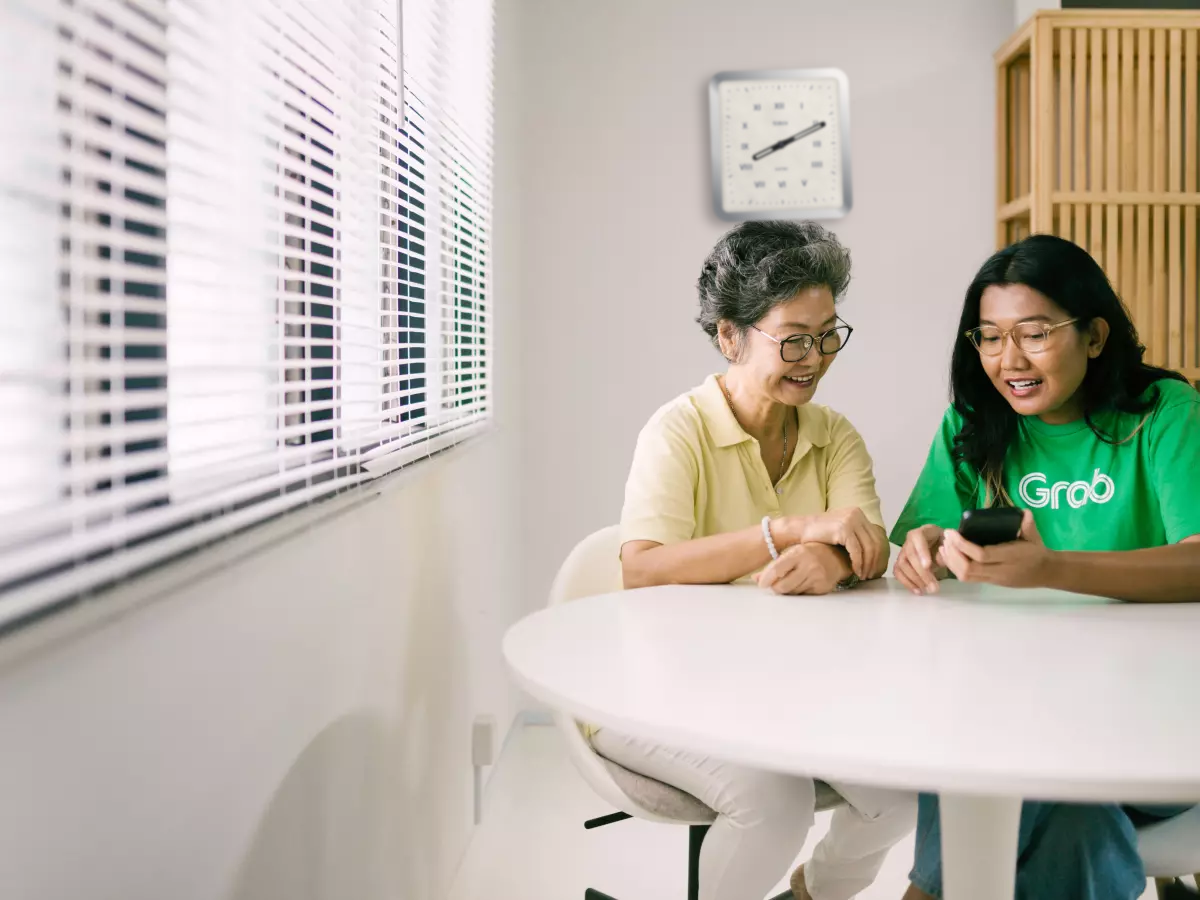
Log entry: 8:11
